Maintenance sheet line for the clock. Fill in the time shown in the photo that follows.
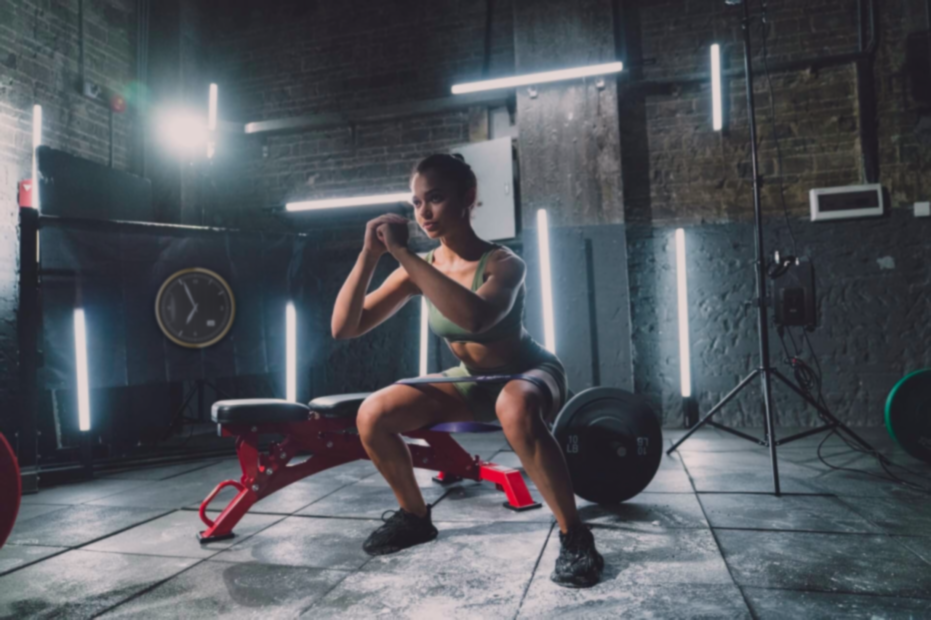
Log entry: 6:56
